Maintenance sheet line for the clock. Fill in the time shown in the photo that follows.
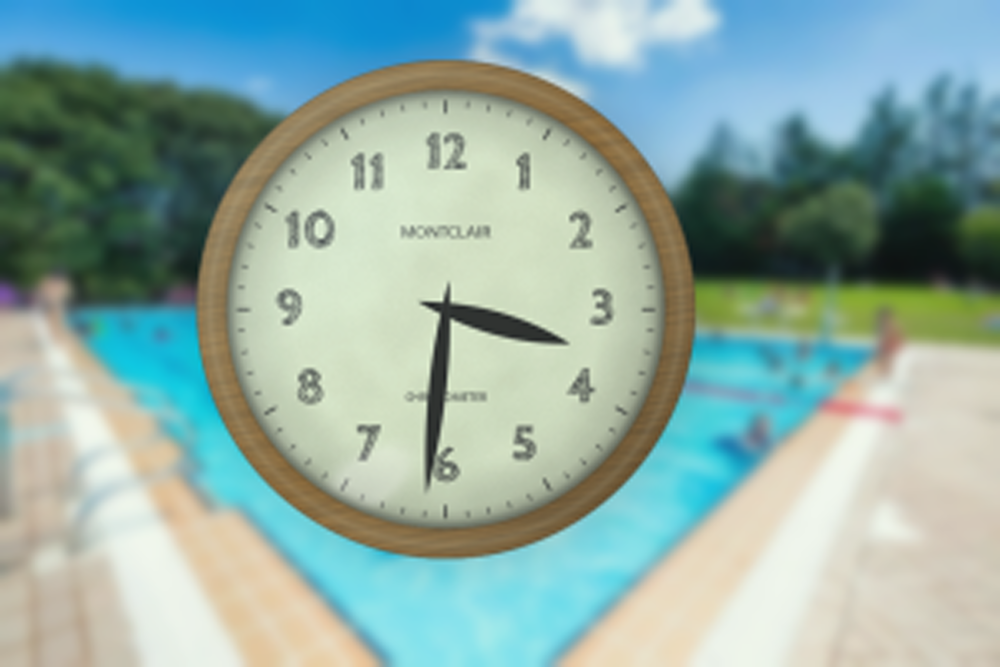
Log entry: 3:31
